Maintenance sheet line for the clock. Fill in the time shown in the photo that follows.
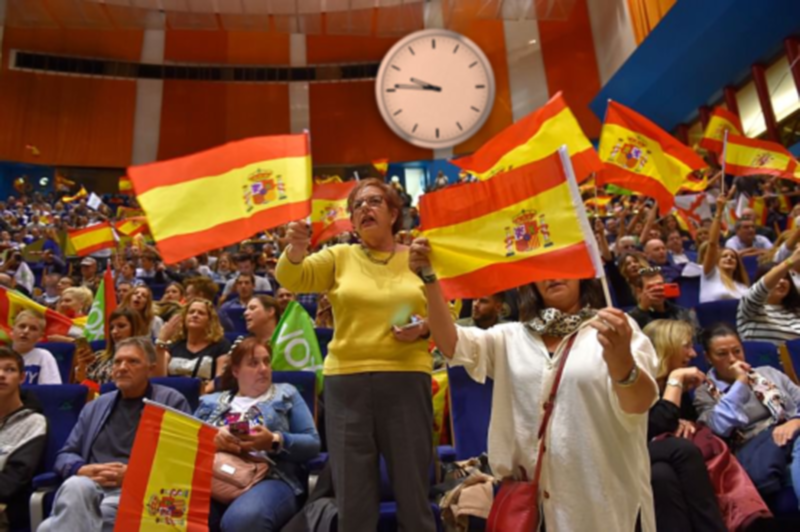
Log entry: 9:46
